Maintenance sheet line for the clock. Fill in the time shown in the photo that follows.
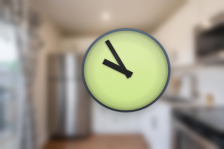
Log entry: 9:55
